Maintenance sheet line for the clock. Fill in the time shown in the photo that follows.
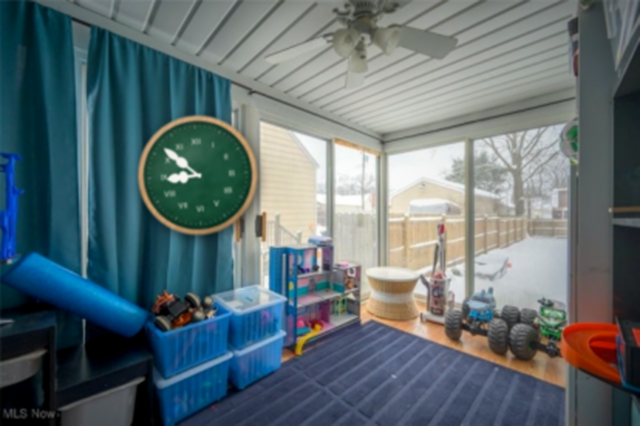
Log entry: 8:52
